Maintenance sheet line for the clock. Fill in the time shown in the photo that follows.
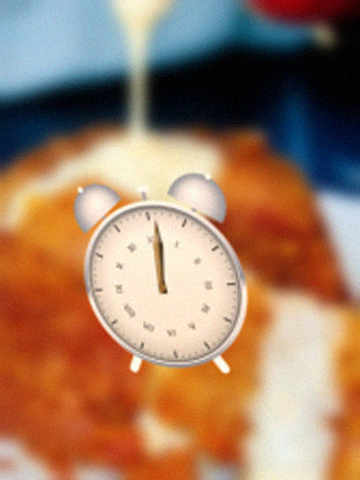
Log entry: 12:01
